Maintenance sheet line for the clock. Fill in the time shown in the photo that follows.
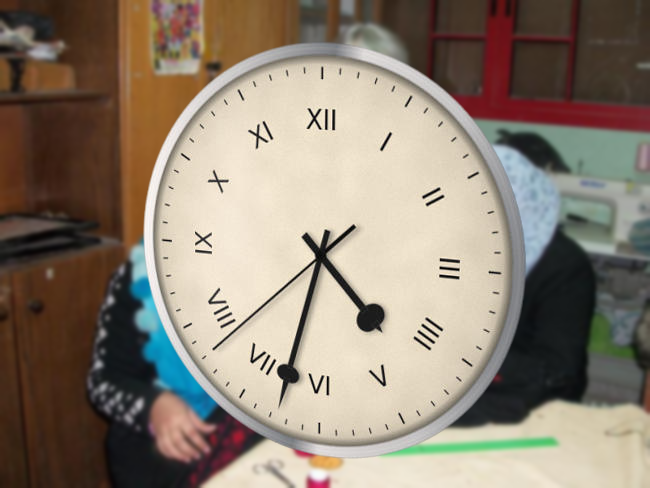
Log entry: 4:32:38
